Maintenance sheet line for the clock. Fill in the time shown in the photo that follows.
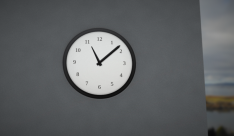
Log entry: 11:08
